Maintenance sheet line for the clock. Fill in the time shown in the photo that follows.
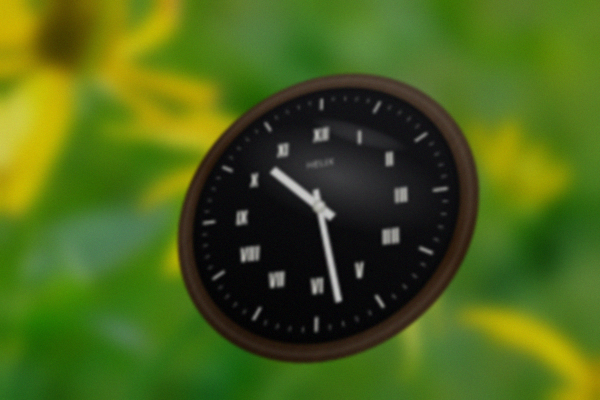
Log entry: 10:28
